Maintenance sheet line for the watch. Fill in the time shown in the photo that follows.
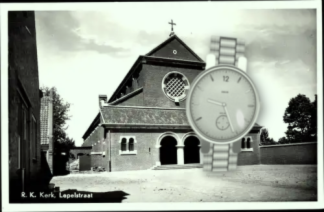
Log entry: 9:26
